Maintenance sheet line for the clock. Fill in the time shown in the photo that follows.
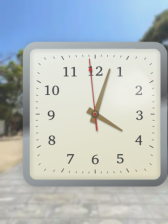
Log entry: 4:02:59
